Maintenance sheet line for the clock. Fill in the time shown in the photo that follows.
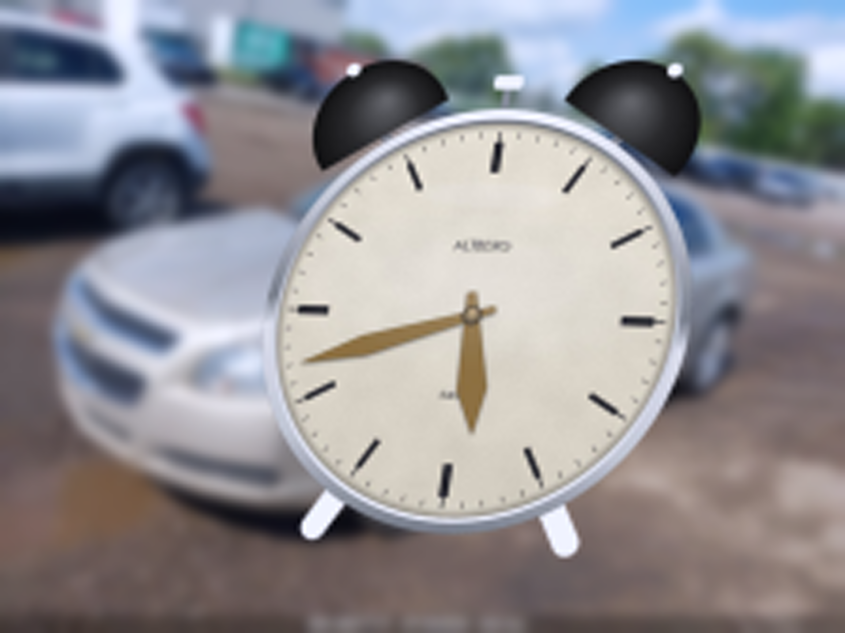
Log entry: 5:42
